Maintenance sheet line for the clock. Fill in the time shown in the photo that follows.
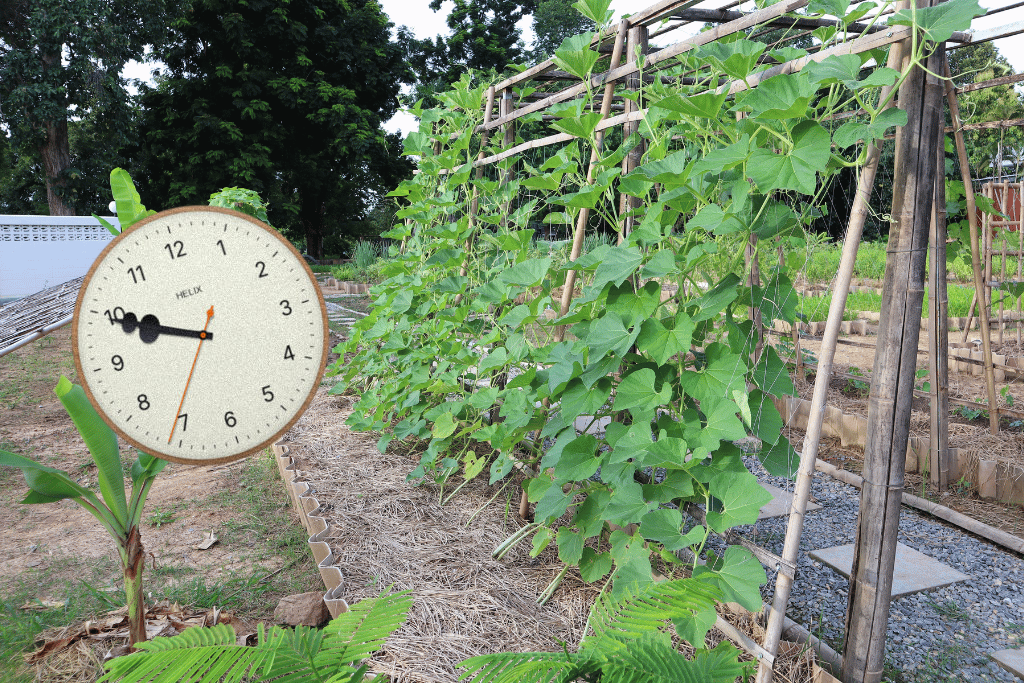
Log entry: 9:49:36
